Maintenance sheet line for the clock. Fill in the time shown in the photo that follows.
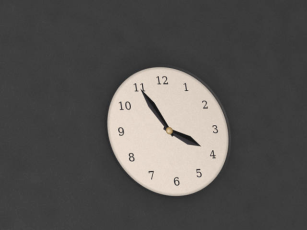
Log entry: 3:55
